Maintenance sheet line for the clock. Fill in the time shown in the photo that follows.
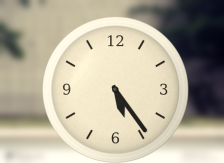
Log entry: 5:24
